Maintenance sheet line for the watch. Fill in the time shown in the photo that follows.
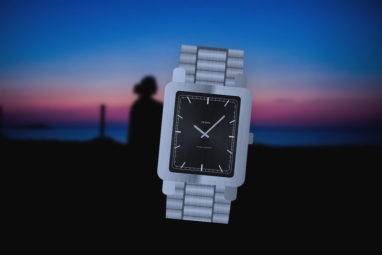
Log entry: 10:07
